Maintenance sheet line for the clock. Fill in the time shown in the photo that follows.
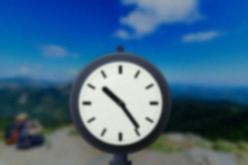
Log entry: 10:24
